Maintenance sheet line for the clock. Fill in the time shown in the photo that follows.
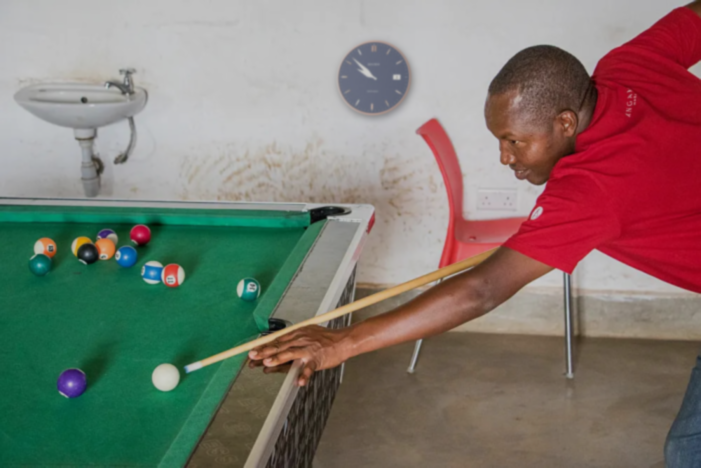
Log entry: 9:52
